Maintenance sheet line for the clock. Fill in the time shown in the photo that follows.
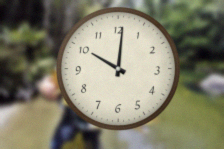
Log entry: 10:01
